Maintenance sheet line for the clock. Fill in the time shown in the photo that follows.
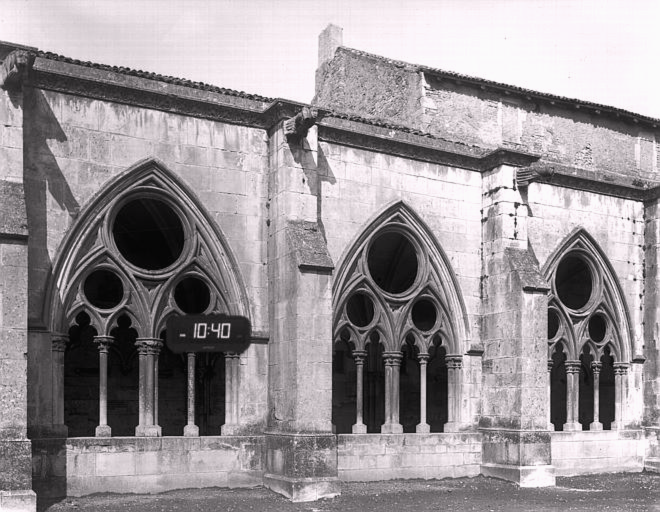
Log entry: 10:40
